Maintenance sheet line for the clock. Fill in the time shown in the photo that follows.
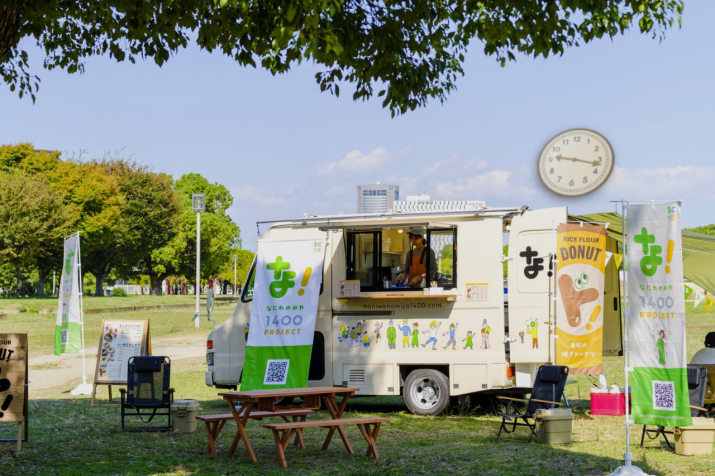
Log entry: 9:17
